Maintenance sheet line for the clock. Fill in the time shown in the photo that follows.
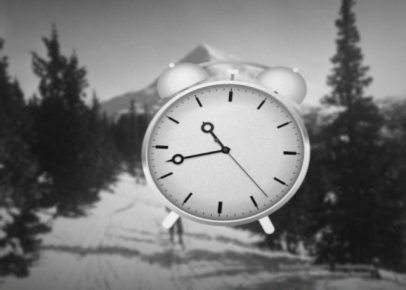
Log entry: 10:42:23
